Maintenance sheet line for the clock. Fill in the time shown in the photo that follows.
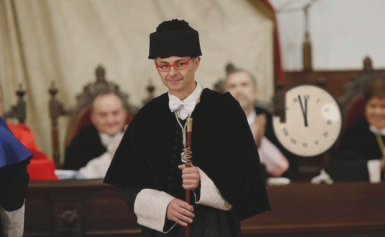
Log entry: 11:57
